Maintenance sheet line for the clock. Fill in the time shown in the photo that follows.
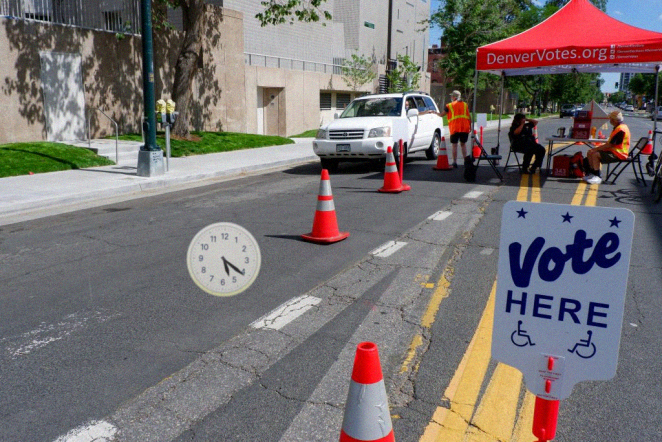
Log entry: 5:21
